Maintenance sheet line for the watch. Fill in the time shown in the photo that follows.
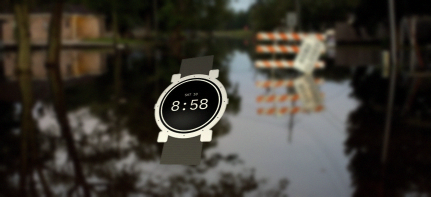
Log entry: 8:58
